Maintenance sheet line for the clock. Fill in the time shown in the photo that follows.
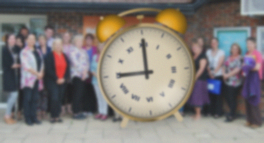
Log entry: 9:00
